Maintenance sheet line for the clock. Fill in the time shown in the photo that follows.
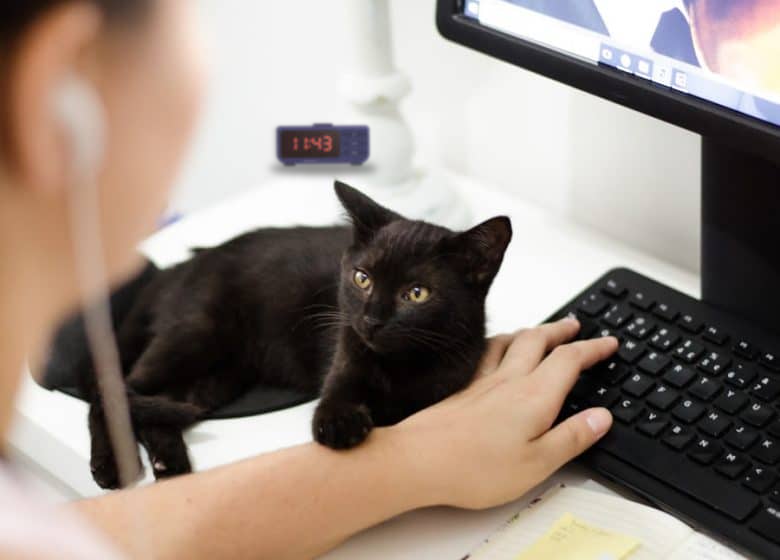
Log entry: 11:43
